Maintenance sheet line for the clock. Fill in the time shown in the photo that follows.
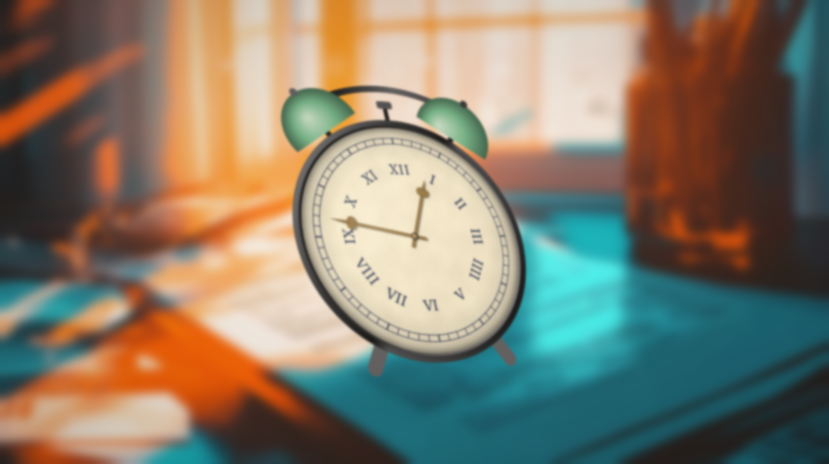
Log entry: 12:47
